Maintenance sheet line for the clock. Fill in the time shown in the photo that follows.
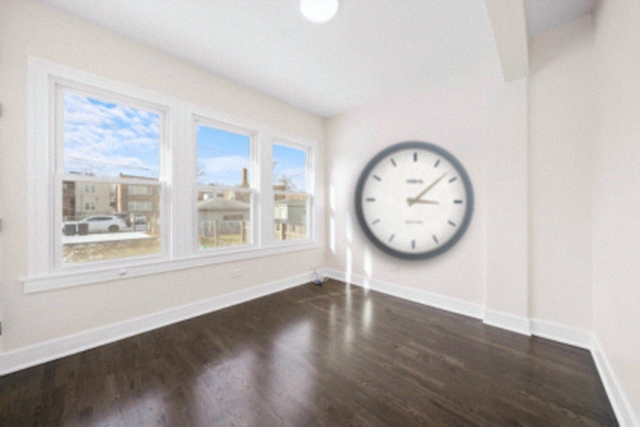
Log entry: 3:08
